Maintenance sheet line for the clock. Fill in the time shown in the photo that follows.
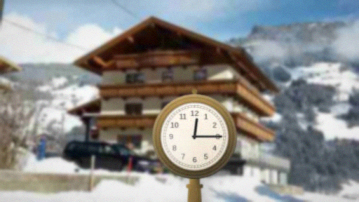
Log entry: 12:15
